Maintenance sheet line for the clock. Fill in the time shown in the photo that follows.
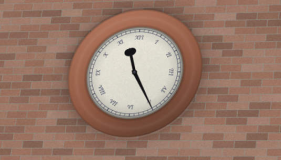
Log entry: 11:25
